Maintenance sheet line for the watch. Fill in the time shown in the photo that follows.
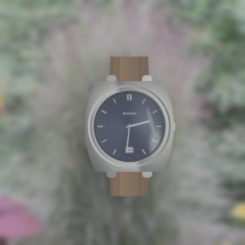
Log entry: 2:31
